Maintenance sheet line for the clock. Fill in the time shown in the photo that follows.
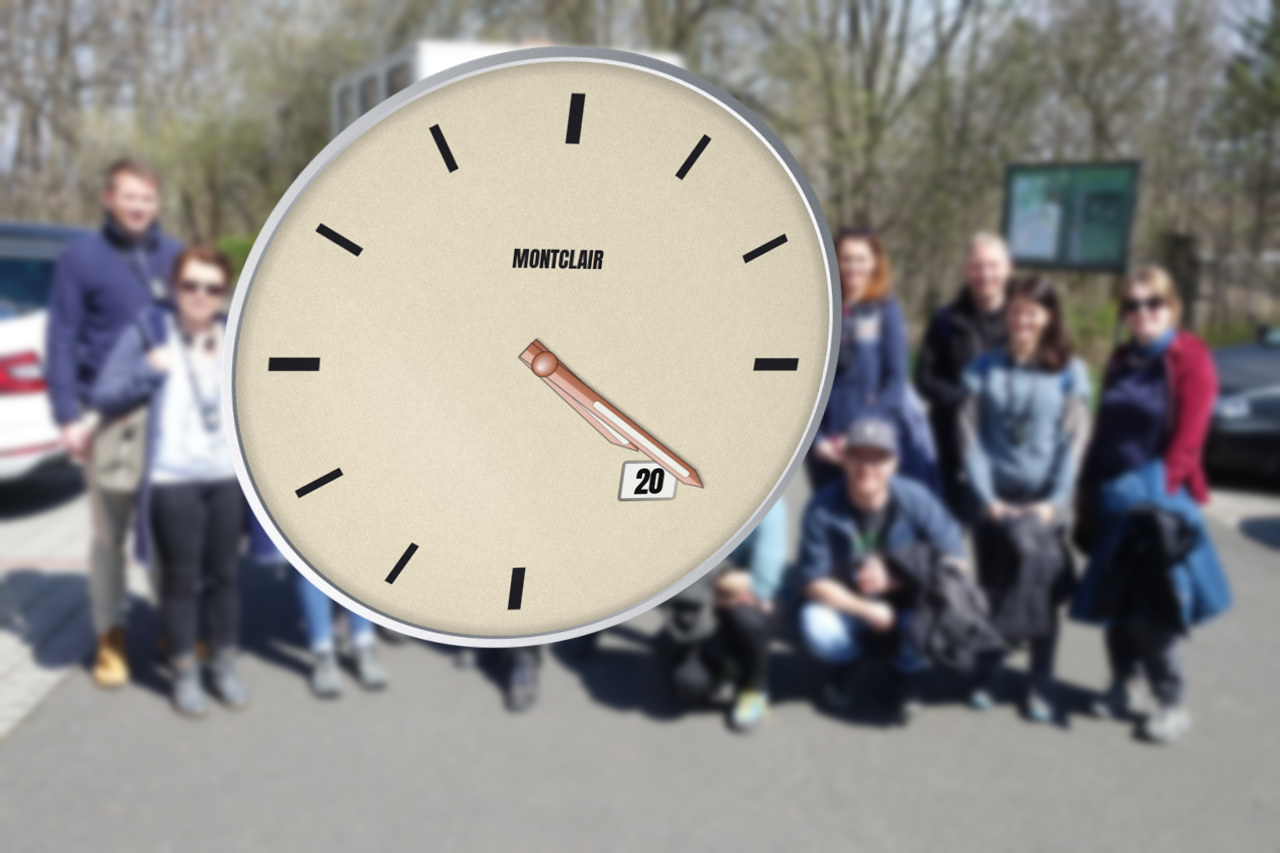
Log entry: 4:21
